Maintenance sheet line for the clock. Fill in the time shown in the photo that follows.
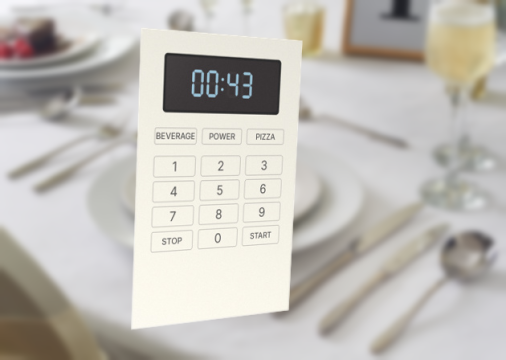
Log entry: 0:43
